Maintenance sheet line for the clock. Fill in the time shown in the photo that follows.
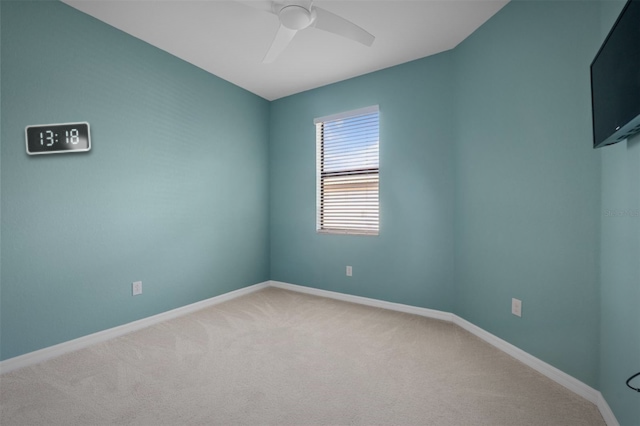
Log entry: 13:18
